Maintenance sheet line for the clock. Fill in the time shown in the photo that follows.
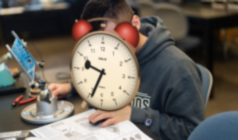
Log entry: 9:34
